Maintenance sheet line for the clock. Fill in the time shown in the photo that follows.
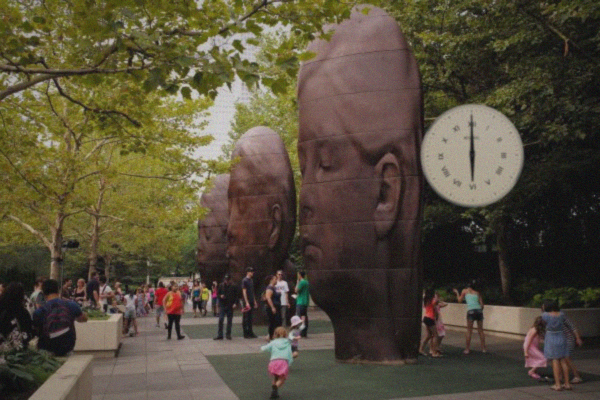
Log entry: 6:00
